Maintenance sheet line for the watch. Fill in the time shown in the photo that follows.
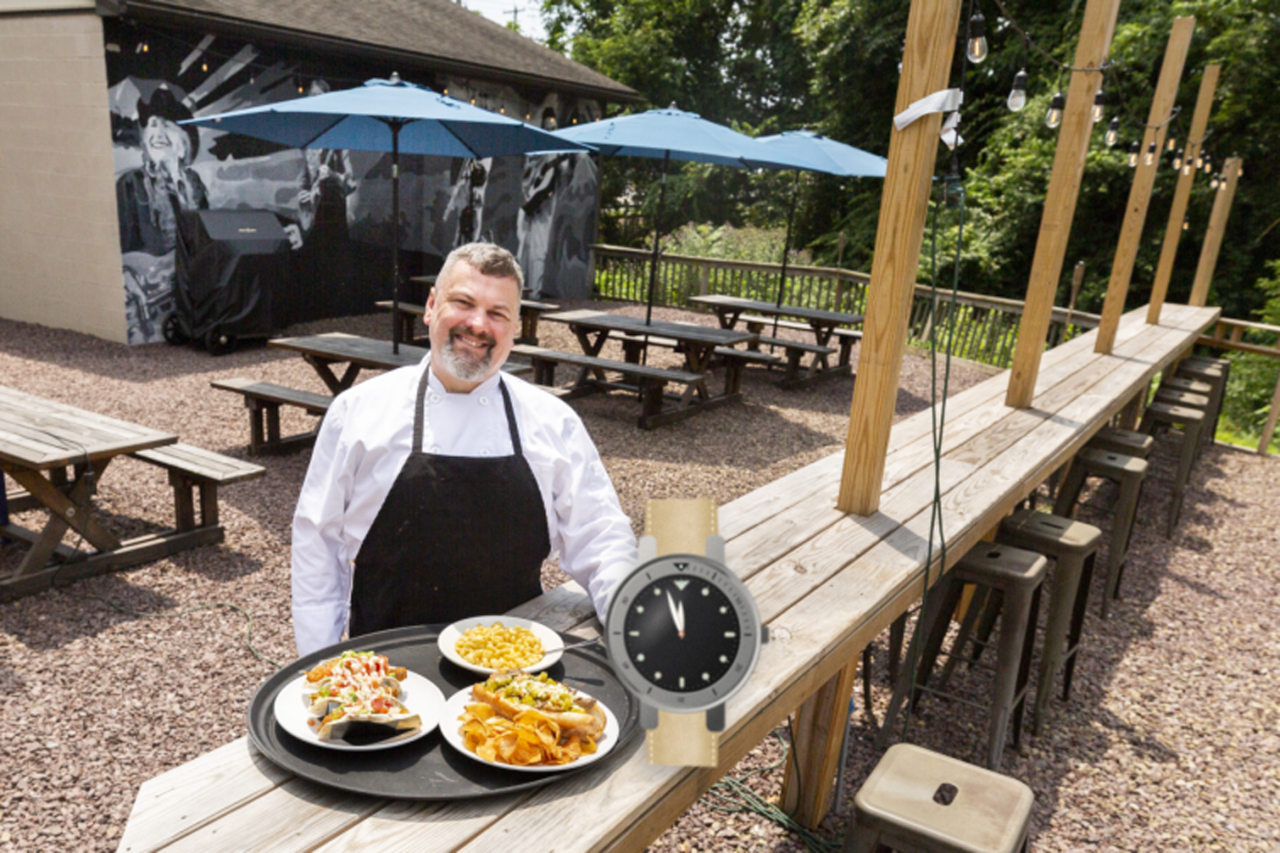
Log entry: 11:57
